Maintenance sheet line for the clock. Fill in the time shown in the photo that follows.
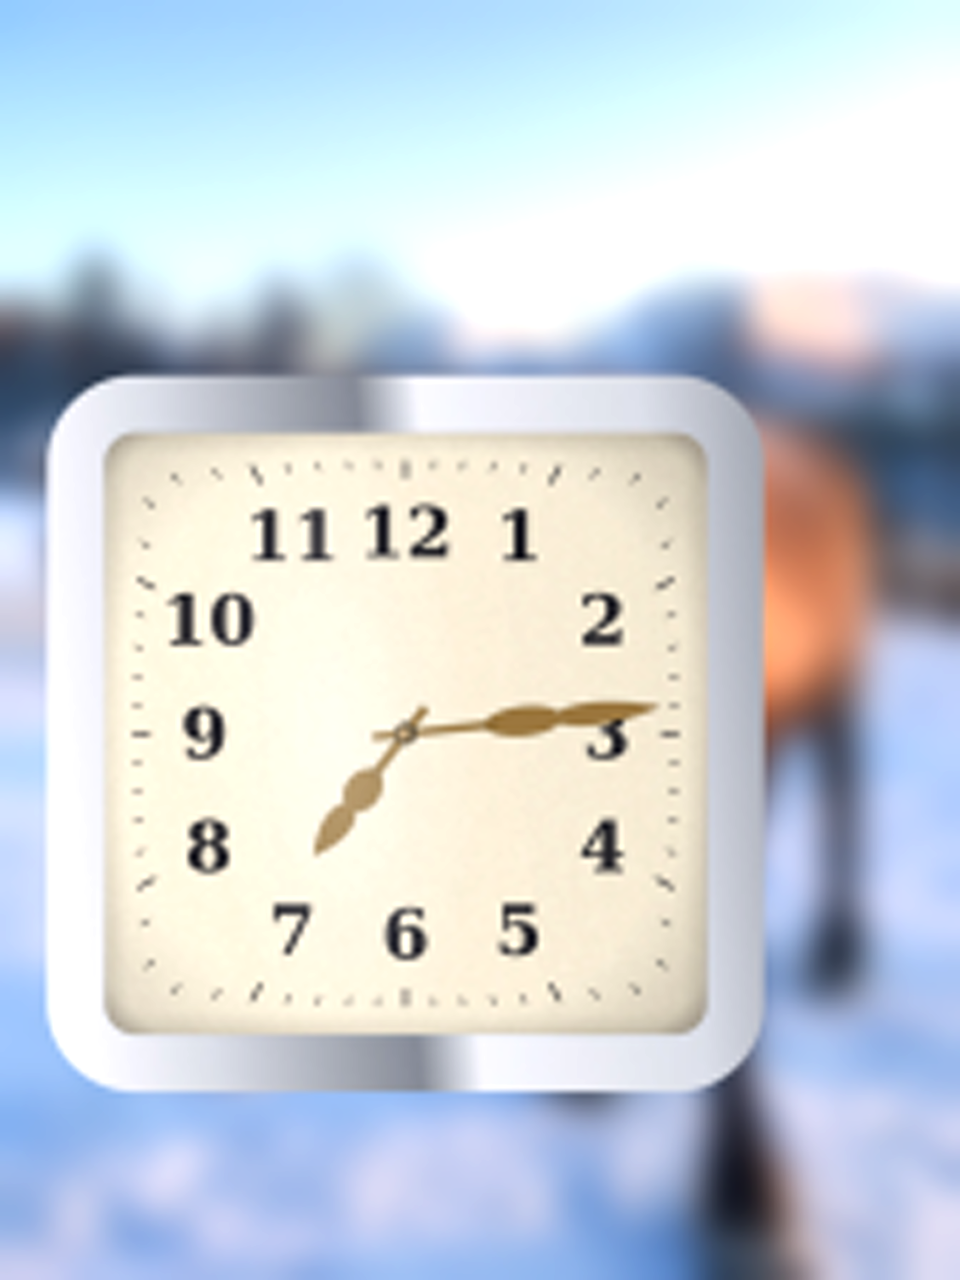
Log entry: 7:14
